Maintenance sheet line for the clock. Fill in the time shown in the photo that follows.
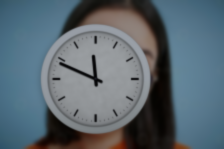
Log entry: 11:49
